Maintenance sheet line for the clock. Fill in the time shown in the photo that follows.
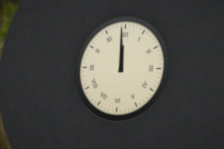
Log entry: 11:59
